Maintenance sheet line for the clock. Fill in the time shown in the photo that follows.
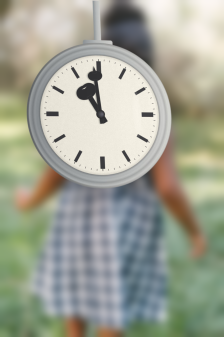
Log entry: 10:59
